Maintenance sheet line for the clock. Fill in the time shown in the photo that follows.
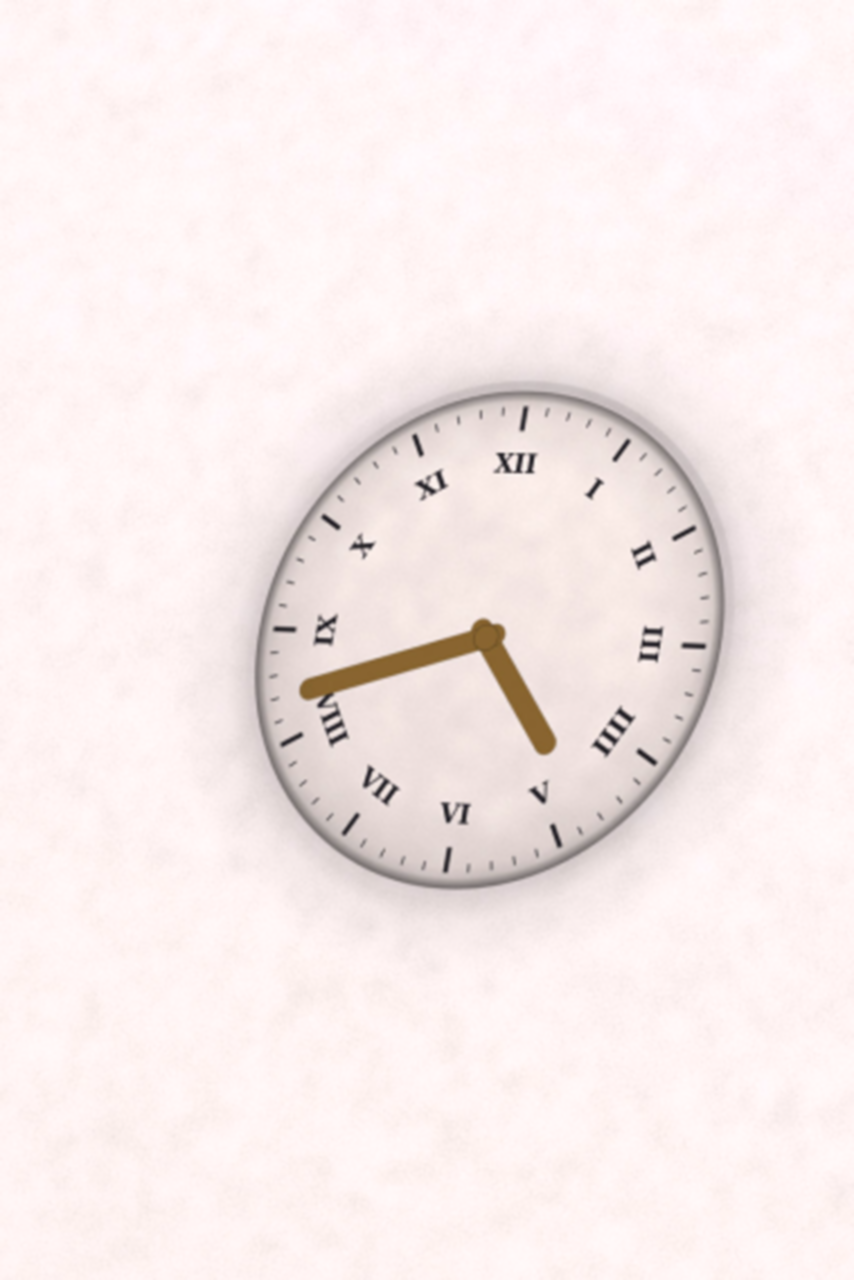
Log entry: 4:42
